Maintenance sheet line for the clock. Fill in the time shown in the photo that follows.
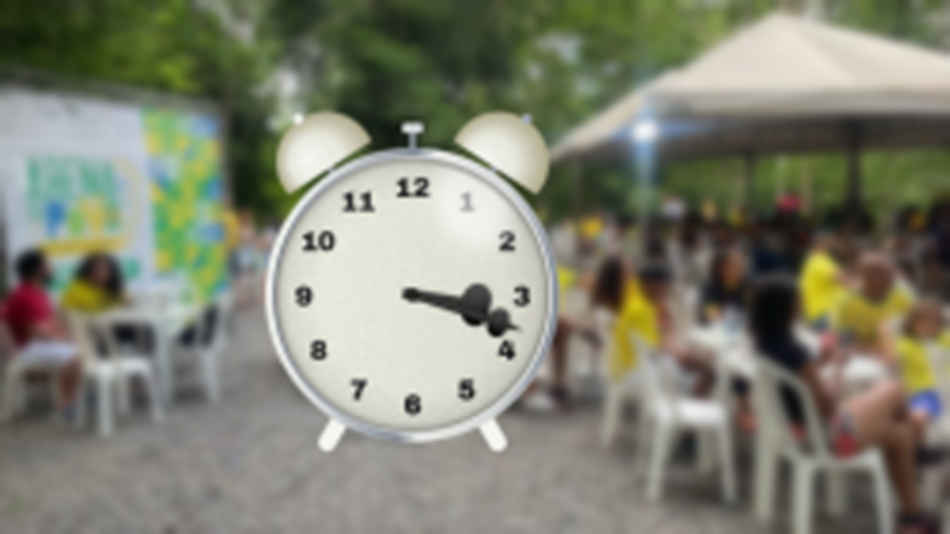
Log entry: 3:18
